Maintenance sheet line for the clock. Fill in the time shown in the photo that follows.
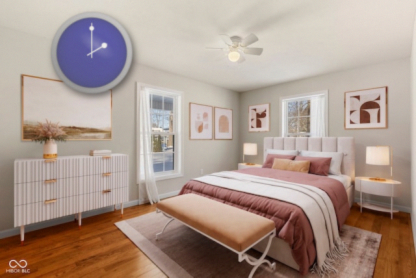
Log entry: 2:00
